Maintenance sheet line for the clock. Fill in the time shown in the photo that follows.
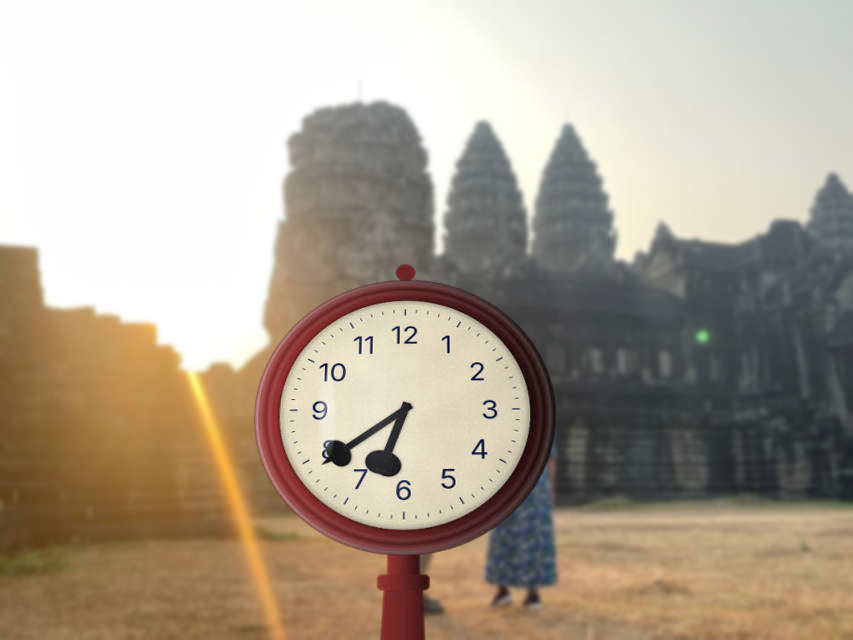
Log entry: 6:39
